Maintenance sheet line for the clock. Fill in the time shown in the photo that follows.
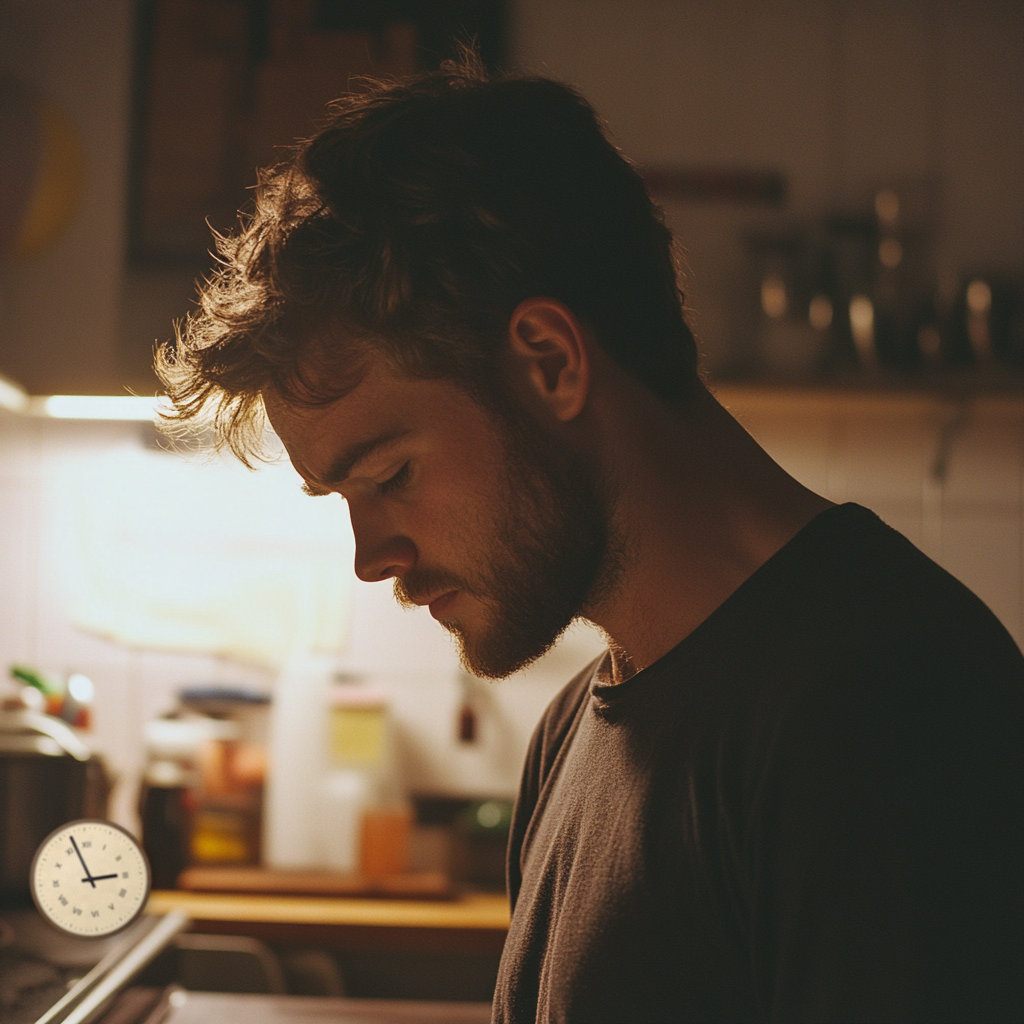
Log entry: 2:57
